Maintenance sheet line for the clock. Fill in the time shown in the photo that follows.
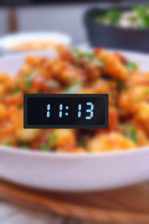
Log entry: 11:13
